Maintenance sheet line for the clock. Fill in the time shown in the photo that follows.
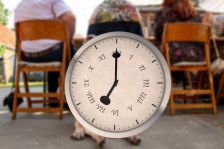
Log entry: 7:00
